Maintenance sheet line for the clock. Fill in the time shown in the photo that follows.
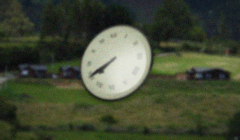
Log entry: 7:40
